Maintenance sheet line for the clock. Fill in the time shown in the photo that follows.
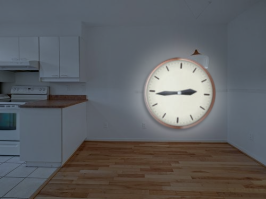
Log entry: 2:44
